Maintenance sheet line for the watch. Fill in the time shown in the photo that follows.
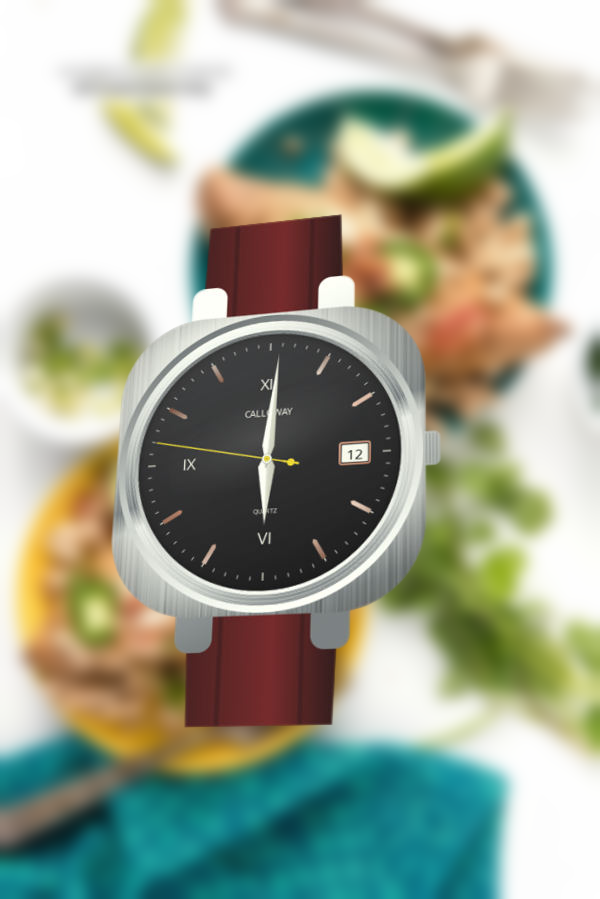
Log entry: 6:00:47
